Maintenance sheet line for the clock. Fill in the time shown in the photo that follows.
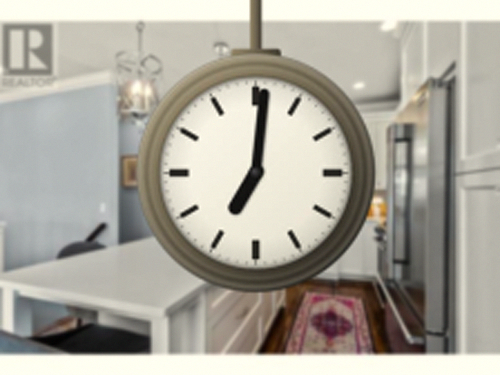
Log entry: 7:01
